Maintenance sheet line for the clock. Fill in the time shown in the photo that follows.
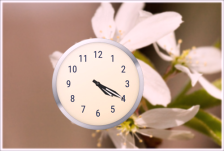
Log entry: 4:20
